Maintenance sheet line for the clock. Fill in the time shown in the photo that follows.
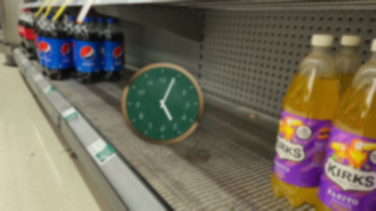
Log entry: 5:04
